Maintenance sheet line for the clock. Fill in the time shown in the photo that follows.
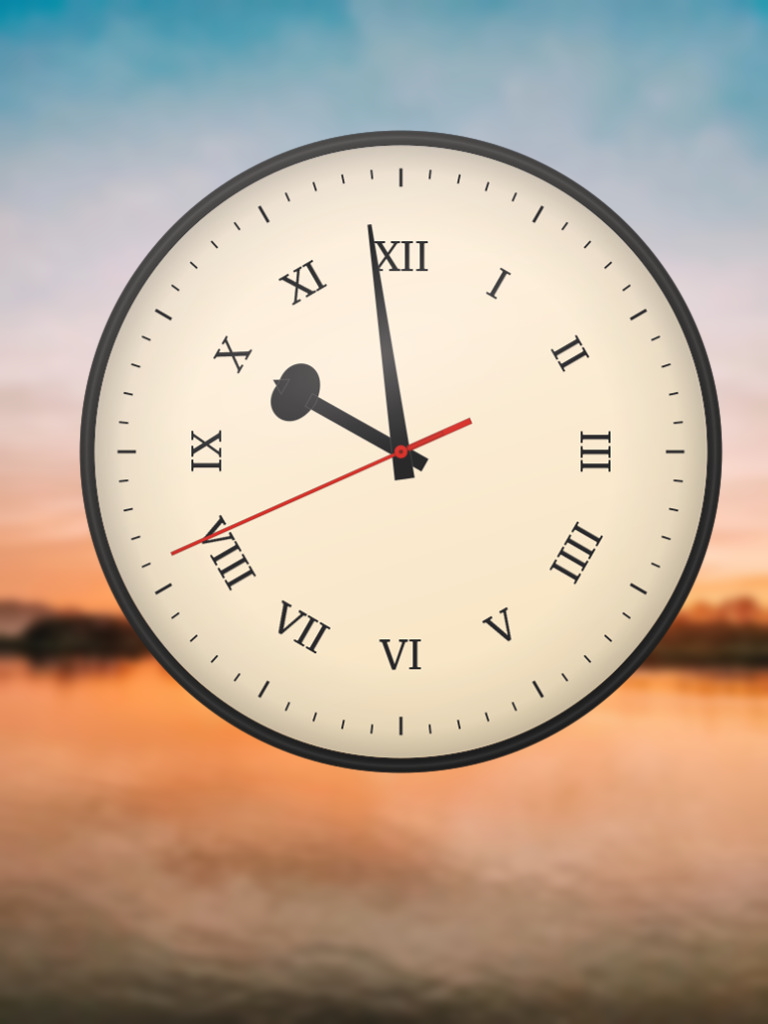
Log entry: 9:58:41
